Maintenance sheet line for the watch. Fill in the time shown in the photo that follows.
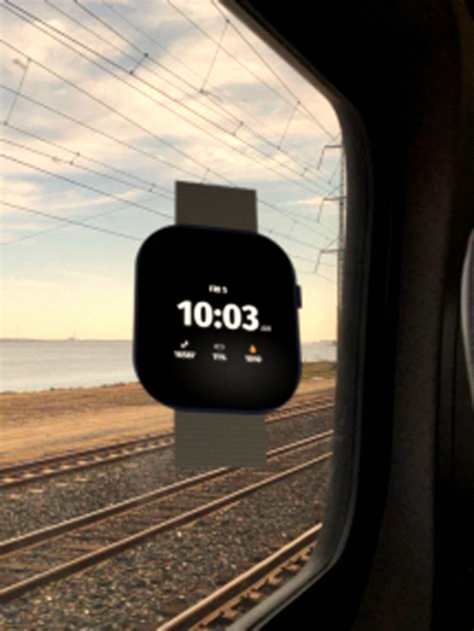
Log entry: 10:03
